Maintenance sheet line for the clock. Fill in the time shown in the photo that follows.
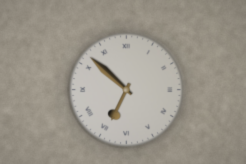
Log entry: 6:52
